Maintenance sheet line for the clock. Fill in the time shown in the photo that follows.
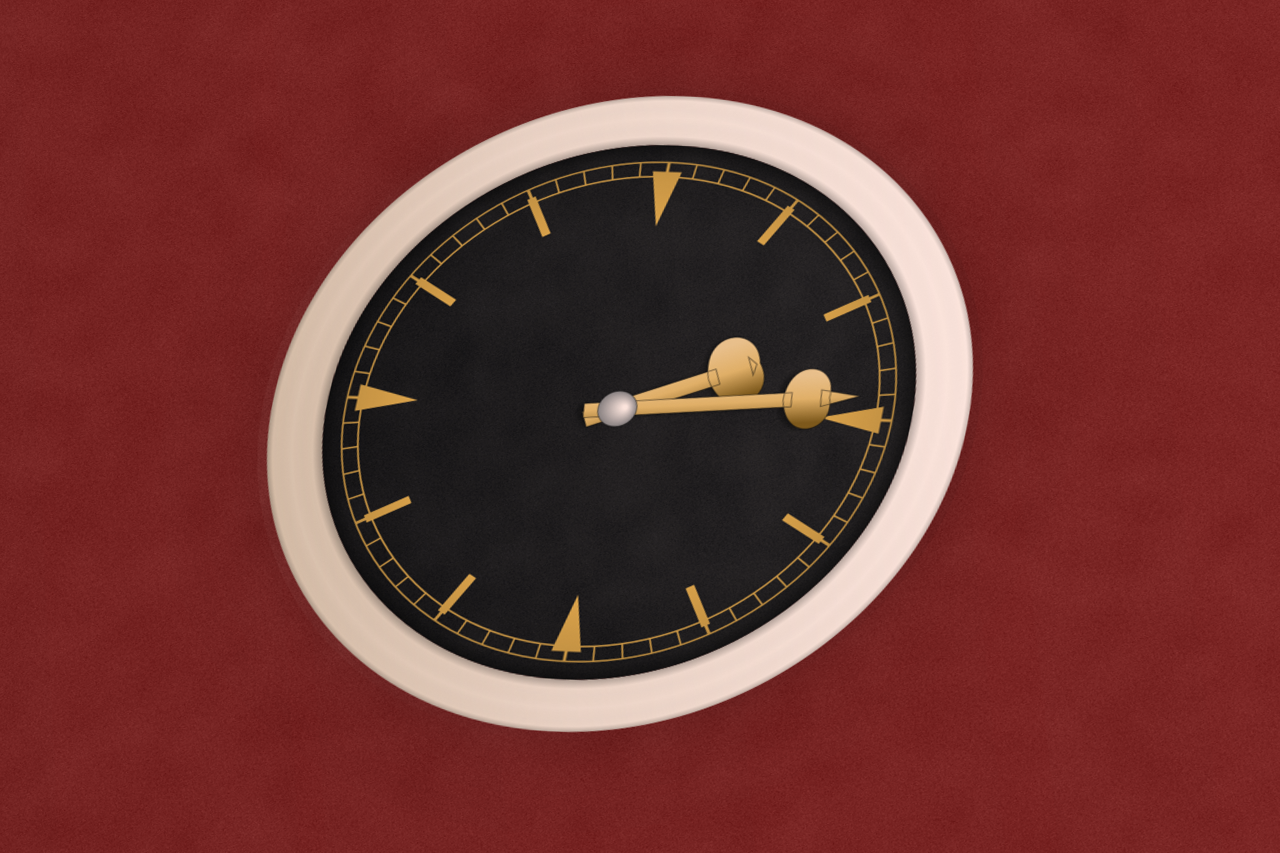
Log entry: 2:14
